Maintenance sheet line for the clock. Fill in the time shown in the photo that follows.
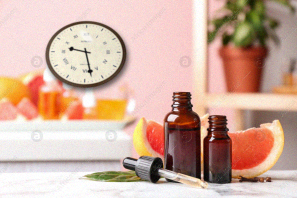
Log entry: 9:28
